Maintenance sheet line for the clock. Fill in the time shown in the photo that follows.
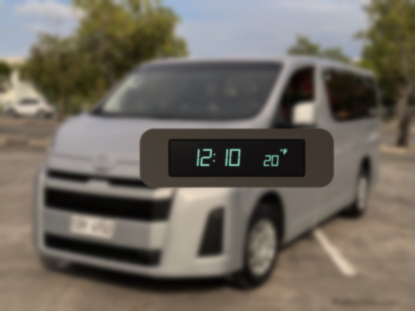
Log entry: 12:10
